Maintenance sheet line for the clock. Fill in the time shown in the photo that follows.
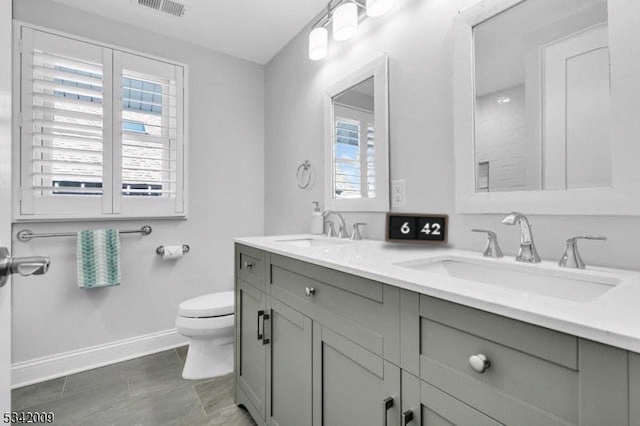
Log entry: 6:42
